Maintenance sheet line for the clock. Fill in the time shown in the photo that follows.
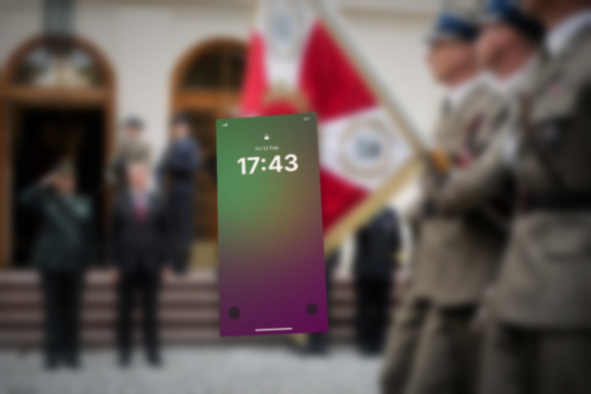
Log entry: 17:43
